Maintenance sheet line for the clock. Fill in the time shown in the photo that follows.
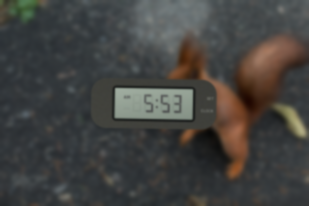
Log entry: 5:53
